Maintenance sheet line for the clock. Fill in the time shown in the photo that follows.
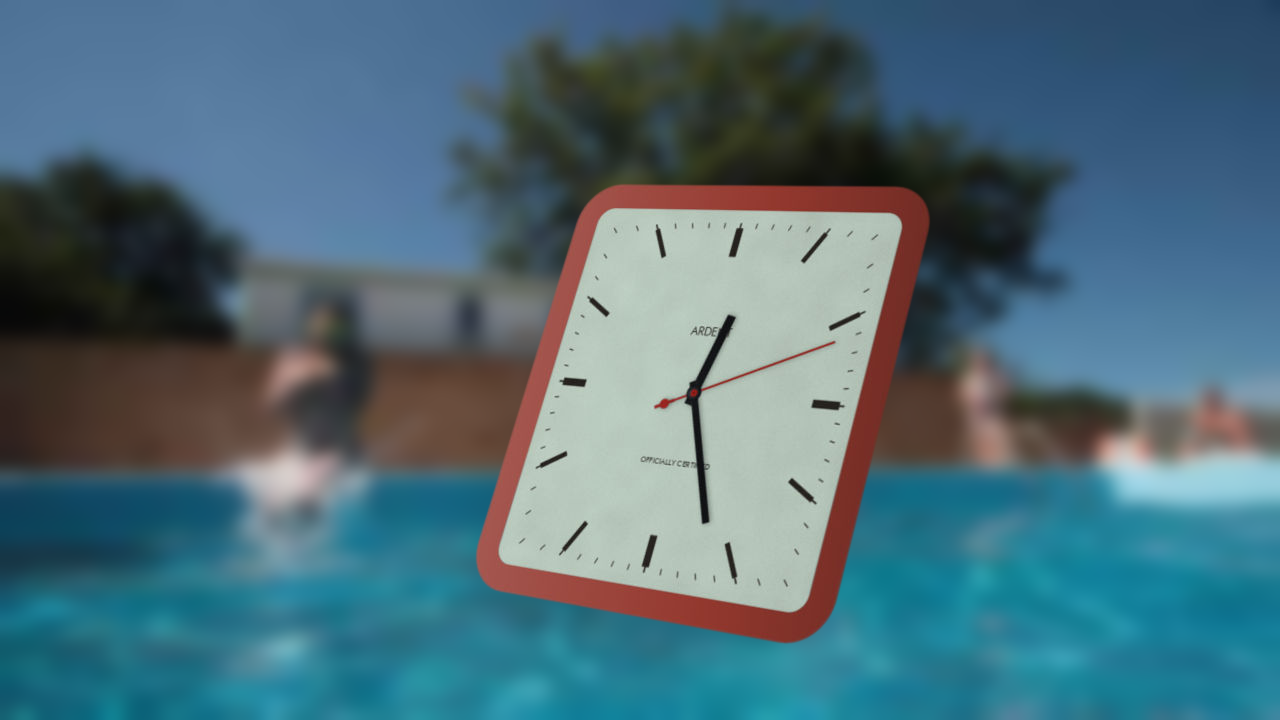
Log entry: 12:26:11
